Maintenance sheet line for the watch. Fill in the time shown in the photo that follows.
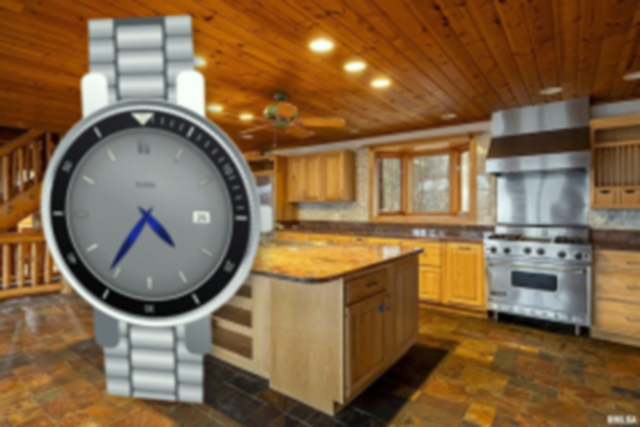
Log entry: 4:36
